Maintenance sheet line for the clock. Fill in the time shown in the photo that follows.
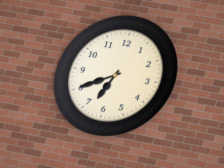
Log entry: 6:40
